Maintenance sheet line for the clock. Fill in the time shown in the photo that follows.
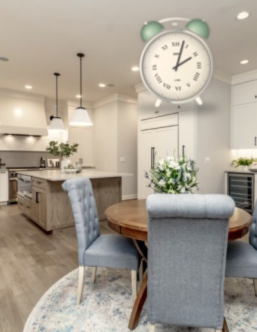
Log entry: 2:03
